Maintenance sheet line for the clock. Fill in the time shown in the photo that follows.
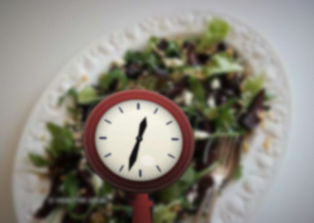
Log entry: 12:33
